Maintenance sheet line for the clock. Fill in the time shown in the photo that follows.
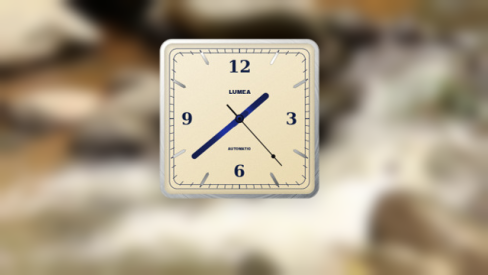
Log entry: 1:38:23
